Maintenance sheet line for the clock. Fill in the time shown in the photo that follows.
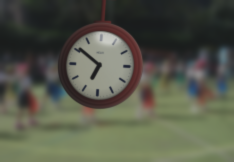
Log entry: 6:51
